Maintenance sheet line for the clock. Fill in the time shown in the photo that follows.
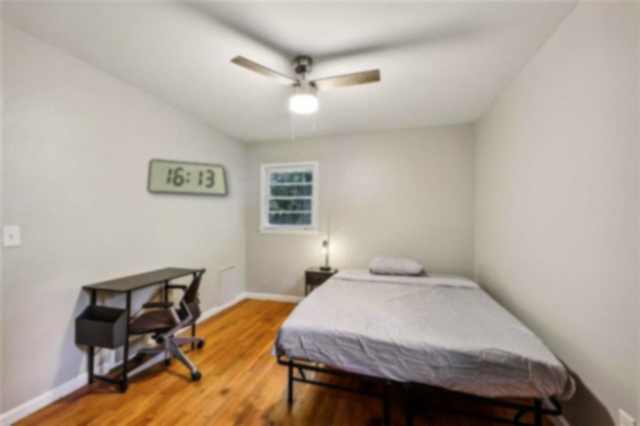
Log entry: 16:13
